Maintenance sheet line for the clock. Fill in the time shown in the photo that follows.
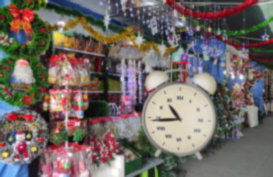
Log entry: 10:44
